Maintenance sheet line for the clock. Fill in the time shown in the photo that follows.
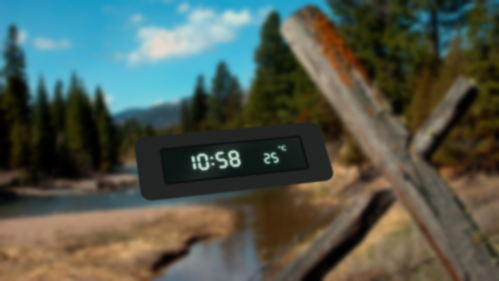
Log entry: 10:58
